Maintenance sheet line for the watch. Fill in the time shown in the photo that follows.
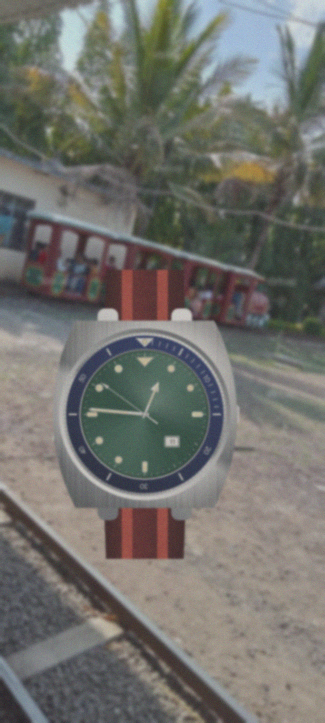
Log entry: 12:45:51
